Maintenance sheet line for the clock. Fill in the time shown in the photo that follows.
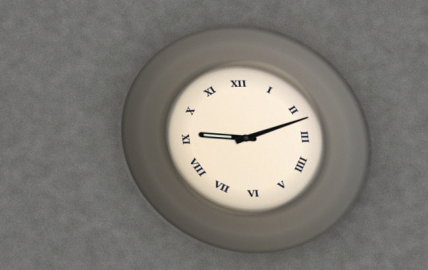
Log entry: 9:12
